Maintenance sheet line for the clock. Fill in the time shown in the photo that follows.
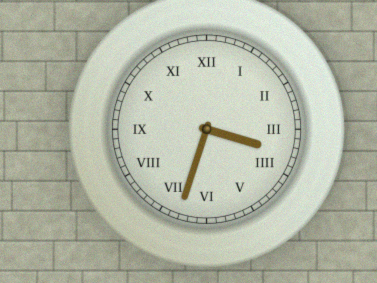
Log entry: 3:33
